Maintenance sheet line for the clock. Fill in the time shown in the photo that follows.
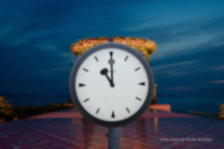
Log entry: 11:00
